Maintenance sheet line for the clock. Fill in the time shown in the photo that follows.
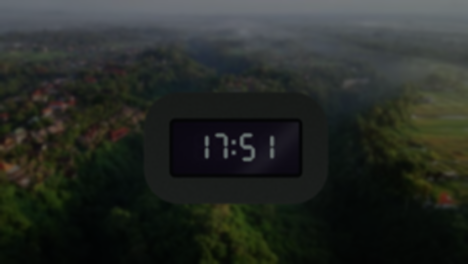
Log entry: 17:51
